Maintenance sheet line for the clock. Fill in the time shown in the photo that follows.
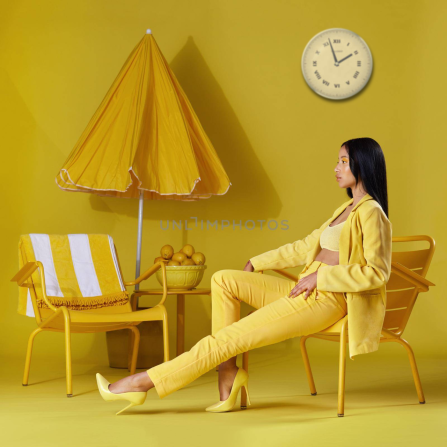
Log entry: 1:57
